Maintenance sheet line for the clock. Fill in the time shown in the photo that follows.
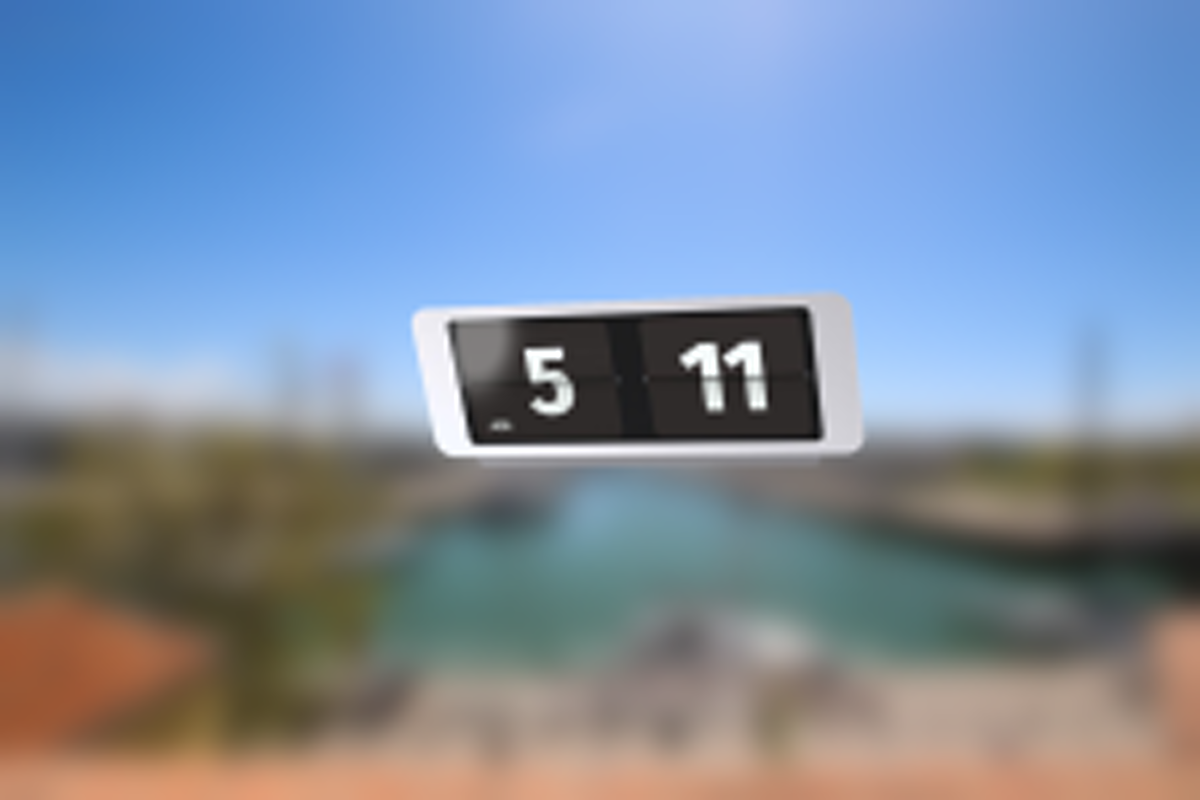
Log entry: 5:11
